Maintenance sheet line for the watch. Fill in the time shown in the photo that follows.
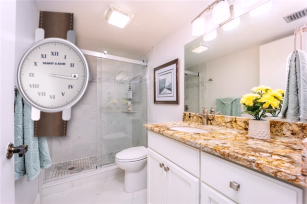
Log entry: 3:16
